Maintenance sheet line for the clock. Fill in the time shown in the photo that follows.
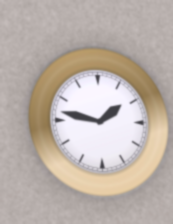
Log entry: 1:47
